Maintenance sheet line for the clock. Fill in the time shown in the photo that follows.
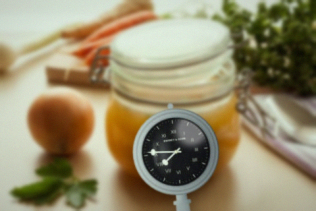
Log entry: 7:46
